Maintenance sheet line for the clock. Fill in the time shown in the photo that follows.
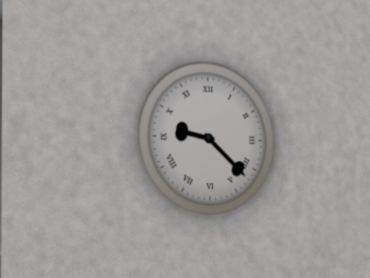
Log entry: 9:22
